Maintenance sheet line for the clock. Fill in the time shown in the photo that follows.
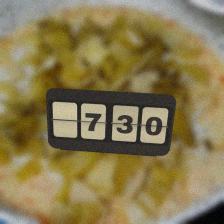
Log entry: 7:30
